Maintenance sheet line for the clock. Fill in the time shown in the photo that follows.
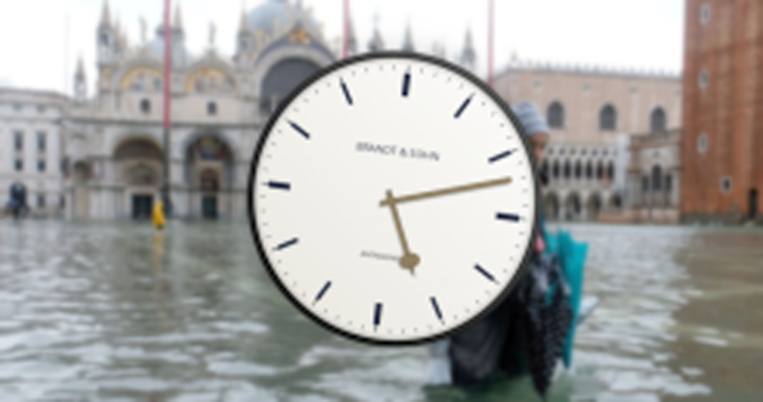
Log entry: 5:12
